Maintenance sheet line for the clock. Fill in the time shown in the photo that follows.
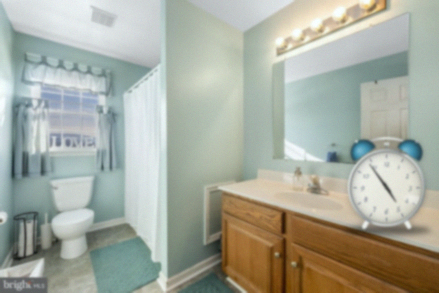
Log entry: 4:54
